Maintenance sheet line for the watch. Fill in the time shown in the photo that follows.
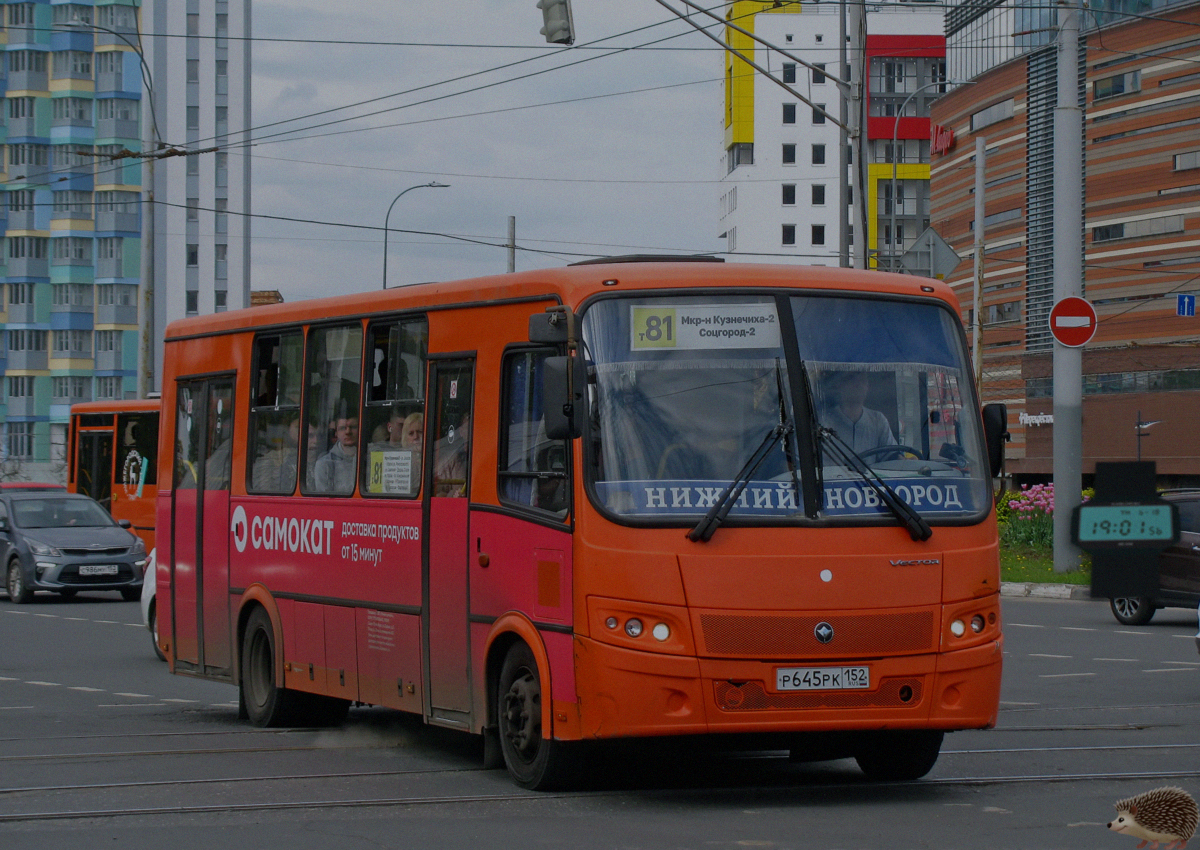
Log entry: 19:01
